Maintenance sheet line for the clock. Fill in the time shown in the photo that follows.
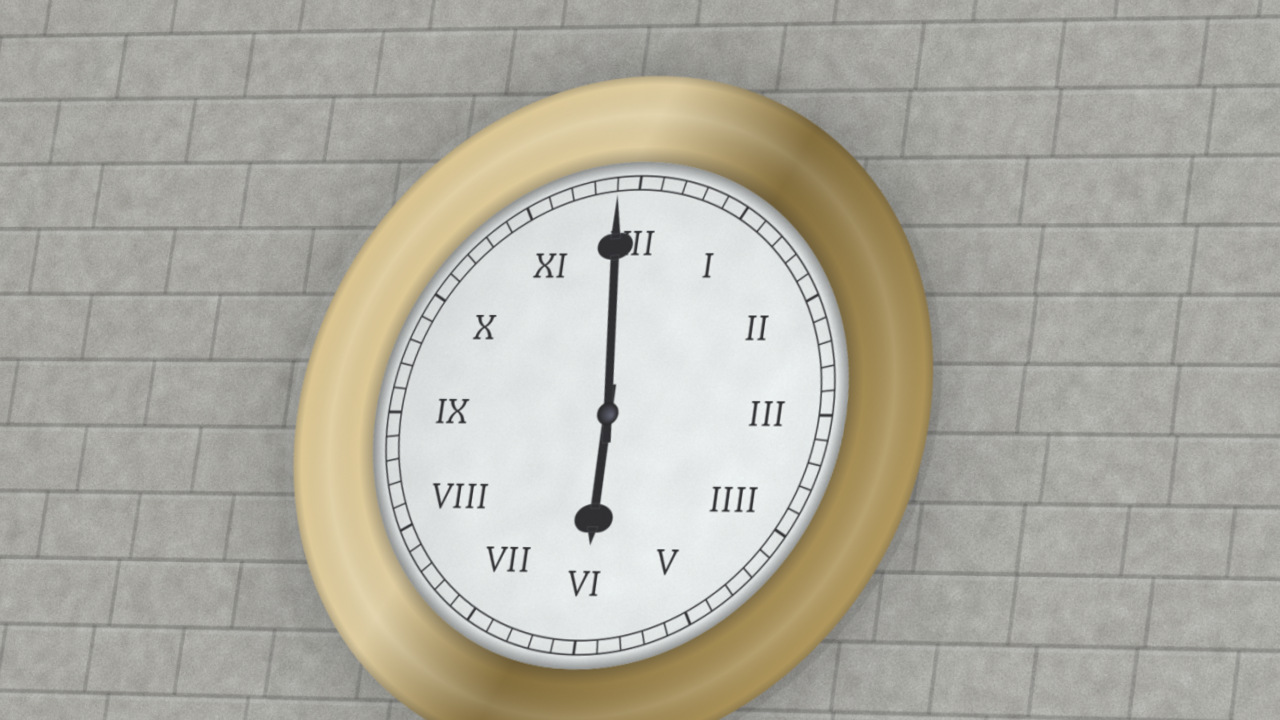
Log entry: 5:59
